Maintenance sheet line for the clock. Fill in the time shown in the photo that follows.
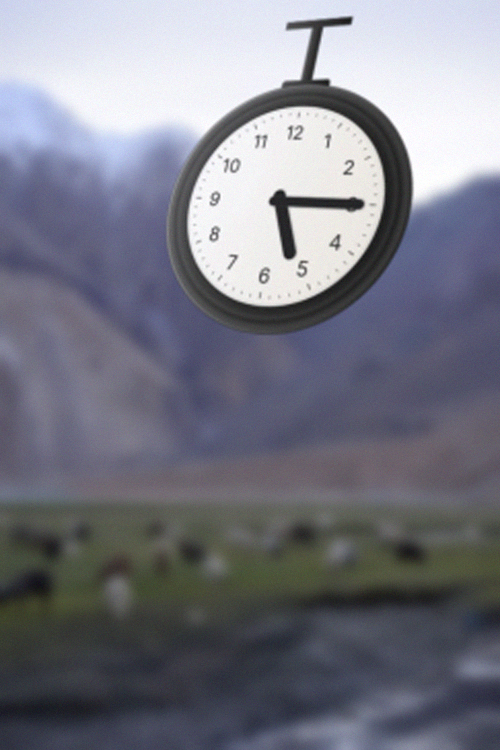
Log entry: 5:15
